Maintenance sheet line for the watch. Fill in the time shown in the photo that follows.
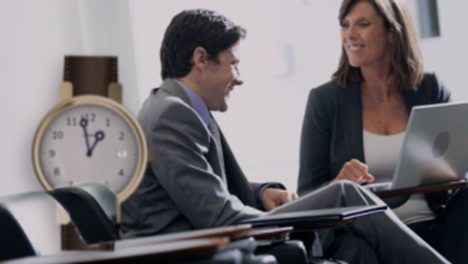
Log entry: 12:58
